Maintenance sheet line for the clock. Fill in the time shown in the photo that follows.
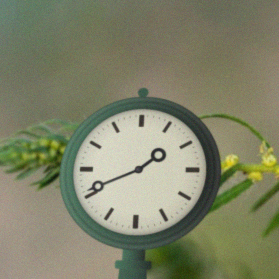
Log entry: 1:41
